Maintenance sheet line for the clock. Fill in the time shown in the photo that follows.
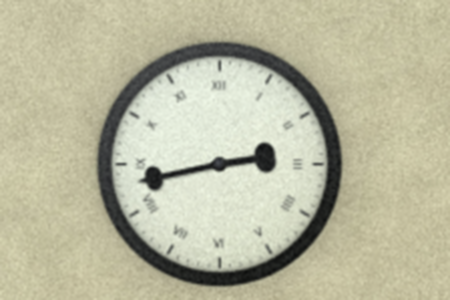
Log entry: 2:43
